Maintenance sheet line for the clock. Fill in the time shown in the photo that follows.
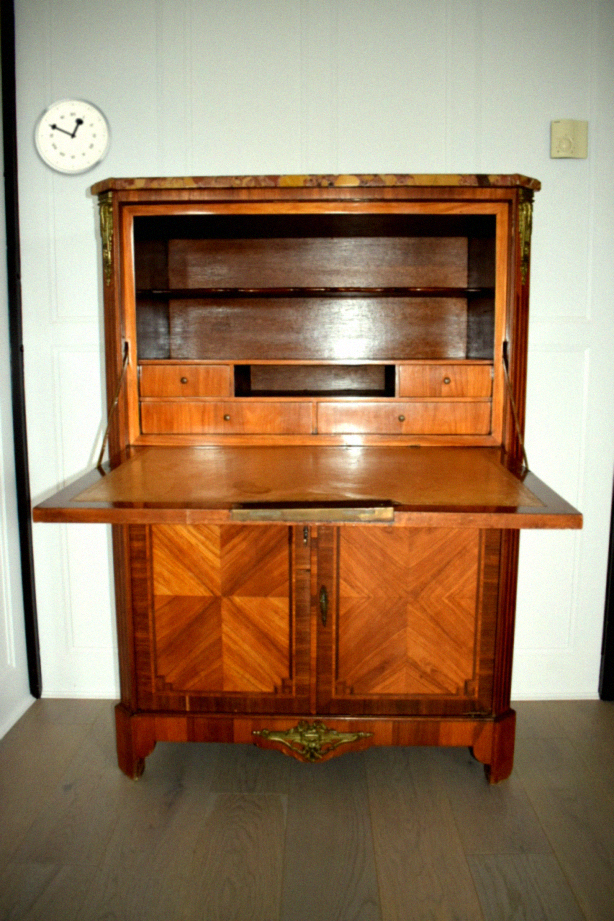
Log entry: 12:49
